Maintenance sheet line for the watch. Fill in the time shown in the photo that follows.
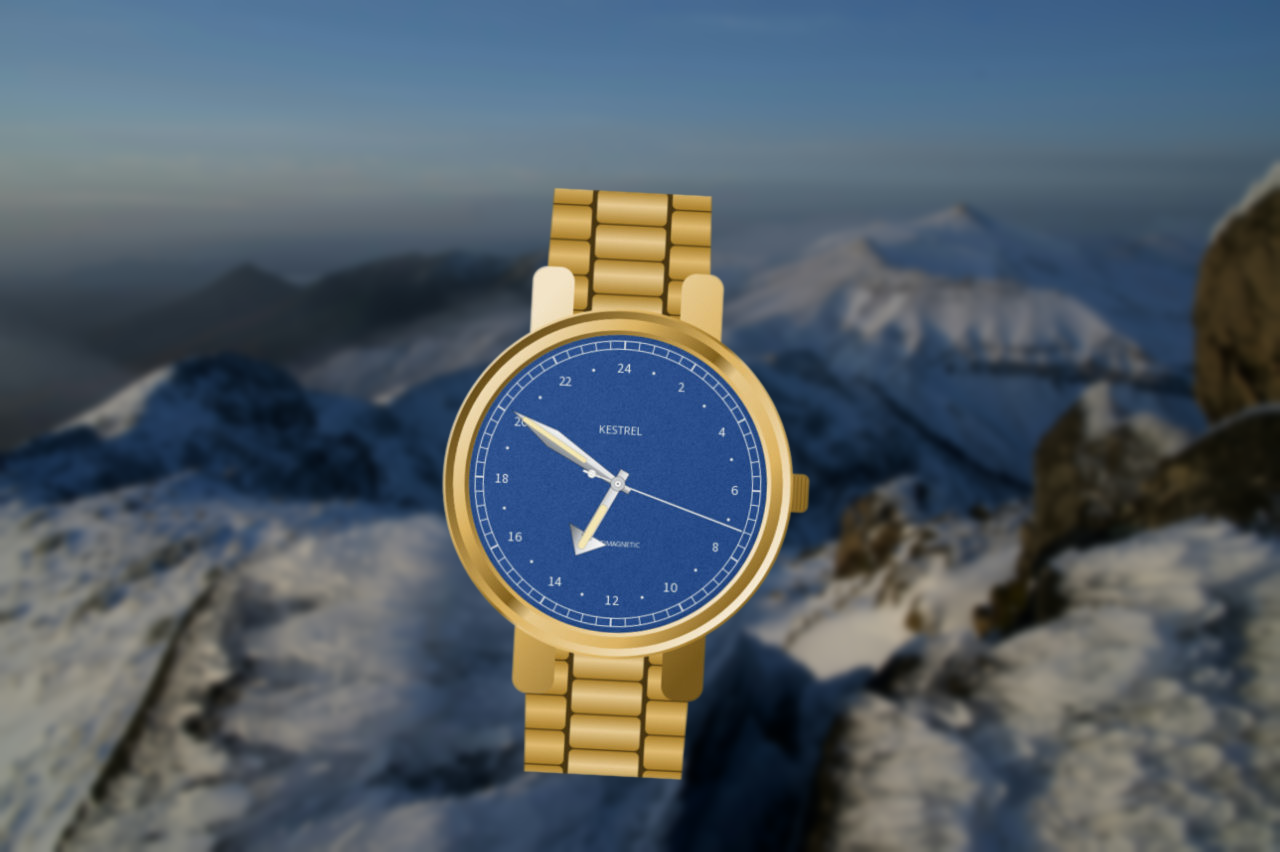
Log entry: 13:50:18
